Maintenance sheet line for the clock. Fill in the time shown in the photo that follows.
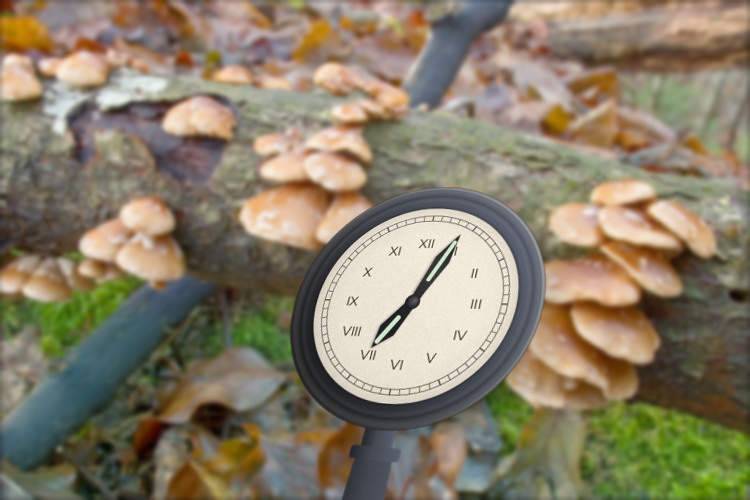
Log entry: 7:04
